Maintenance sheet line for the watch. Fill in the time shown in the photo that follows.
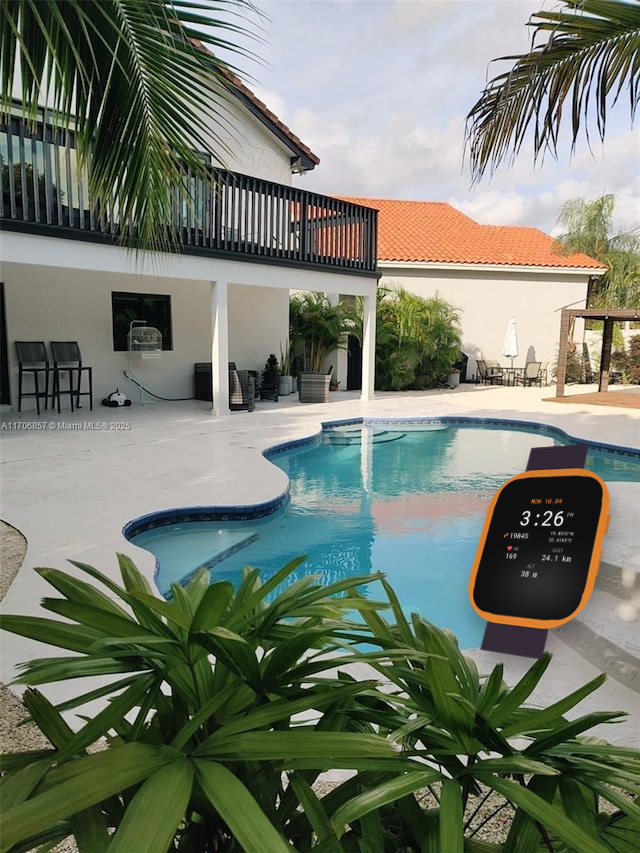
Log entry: 3:26
